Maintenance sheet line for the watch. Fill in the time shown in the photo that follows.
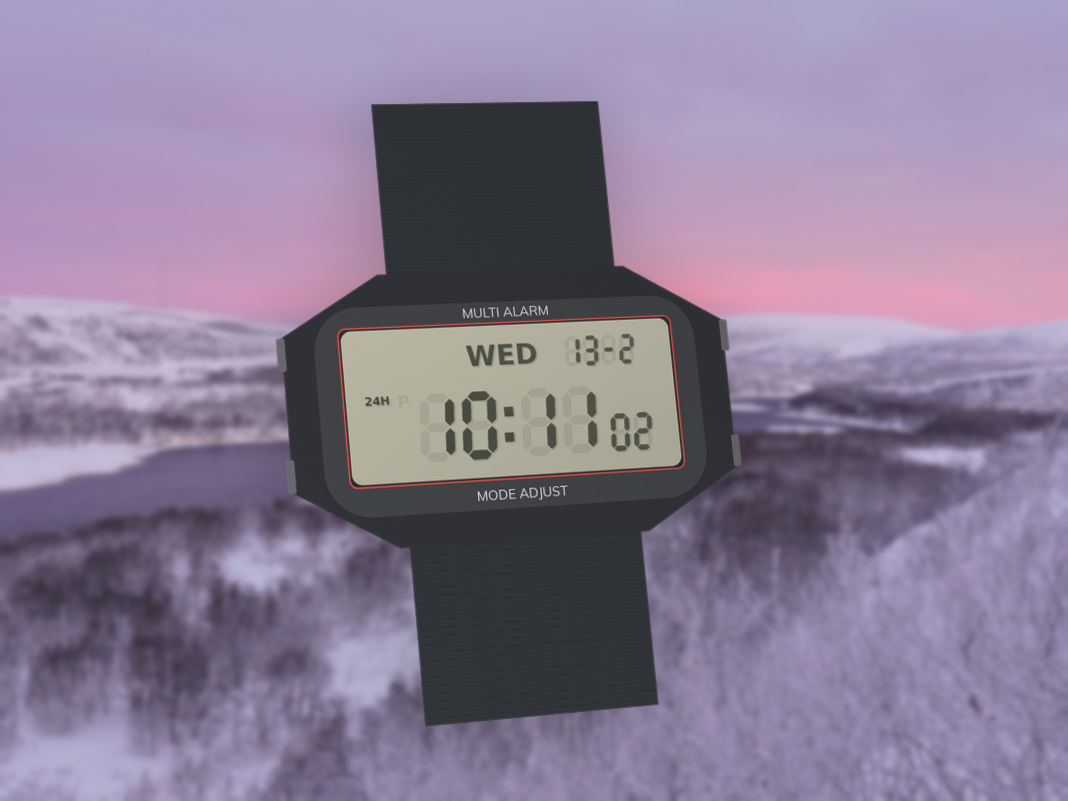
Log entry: 10:11:02
